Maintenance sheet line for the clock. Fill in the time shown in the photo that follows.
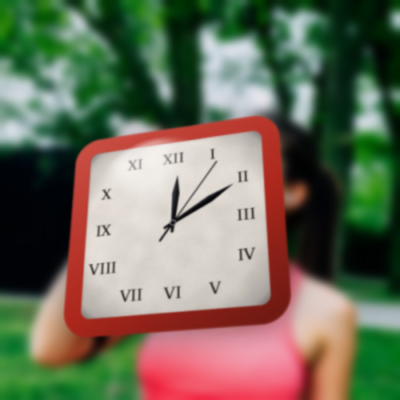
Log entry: 12:10:06
